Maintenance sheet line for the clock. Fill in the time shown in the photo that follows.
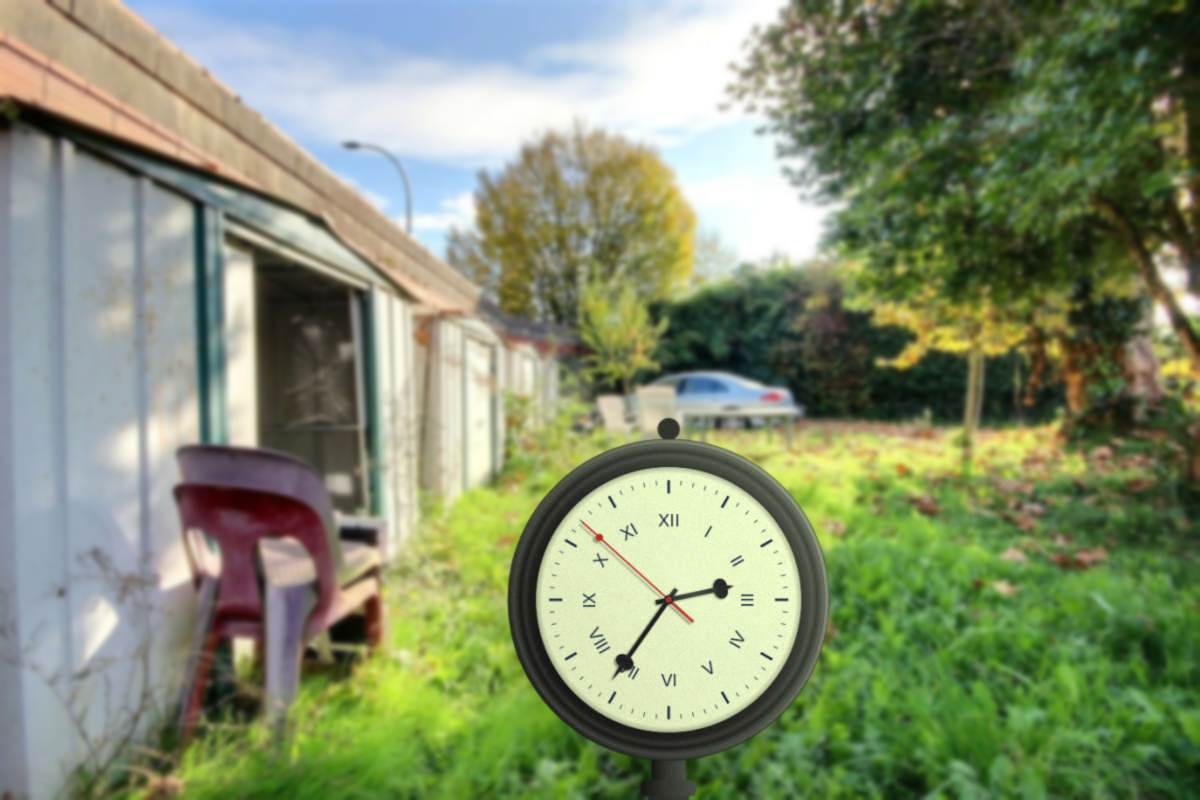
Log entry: 2:35:52
